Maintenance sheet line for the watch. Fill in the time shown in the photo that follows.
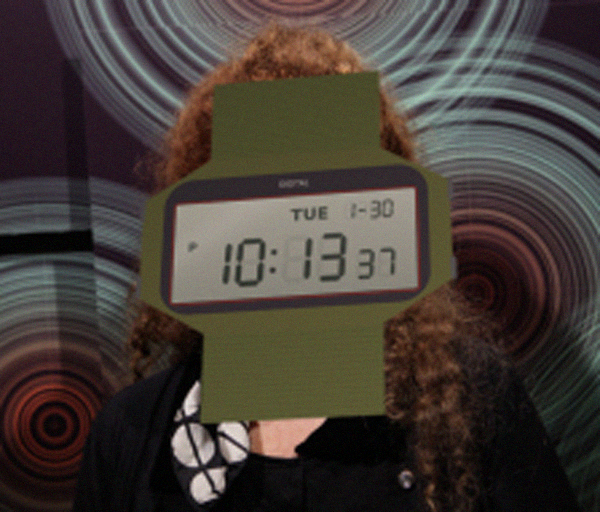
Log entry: 10:13:37
